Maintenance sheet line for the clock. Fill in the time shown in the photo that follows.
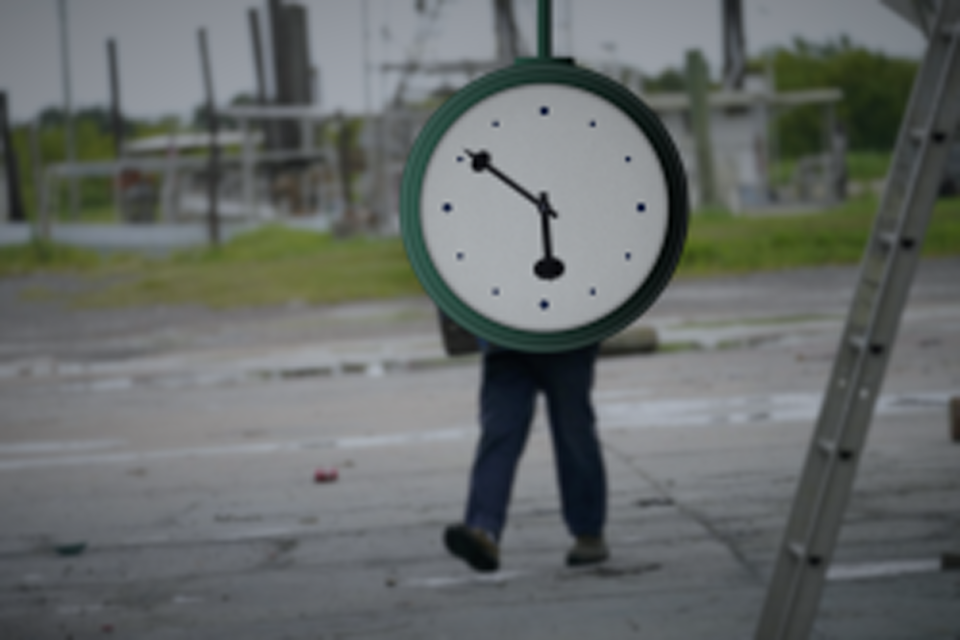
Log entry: 5:51
